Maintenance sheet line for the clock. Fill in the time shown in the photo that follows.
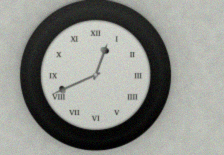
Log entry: 12:41
